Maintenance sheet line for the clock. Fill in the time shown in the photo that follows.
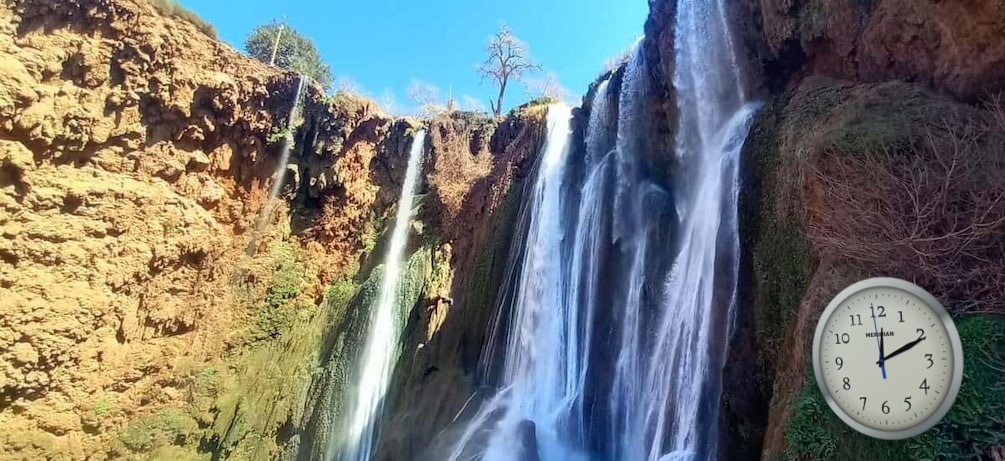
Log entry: 12:10:59
